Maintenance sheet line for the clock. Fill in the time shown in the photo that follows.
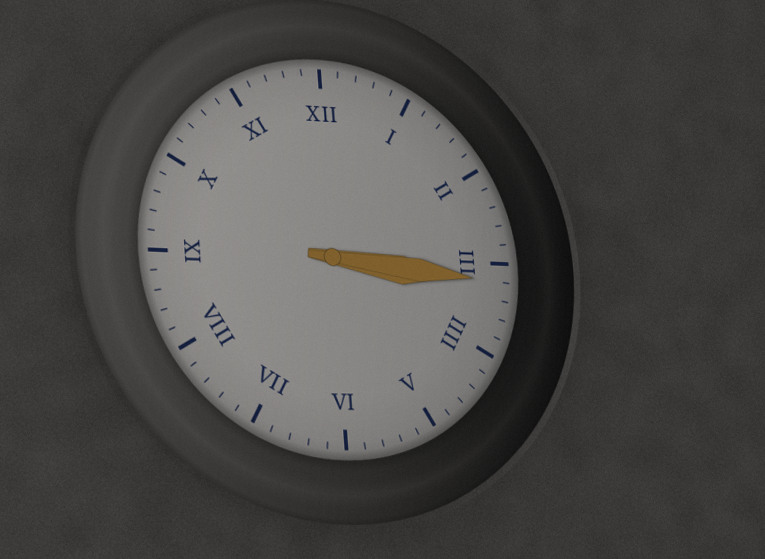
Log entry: 3:16
